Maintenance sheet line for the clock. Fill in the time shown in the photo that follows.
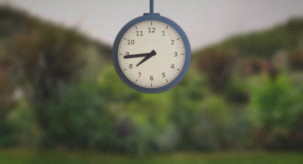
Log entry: 7:44
